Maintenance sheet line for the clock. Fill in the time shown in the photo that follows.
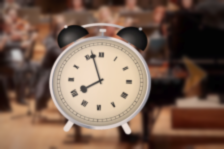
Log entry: 7:57
